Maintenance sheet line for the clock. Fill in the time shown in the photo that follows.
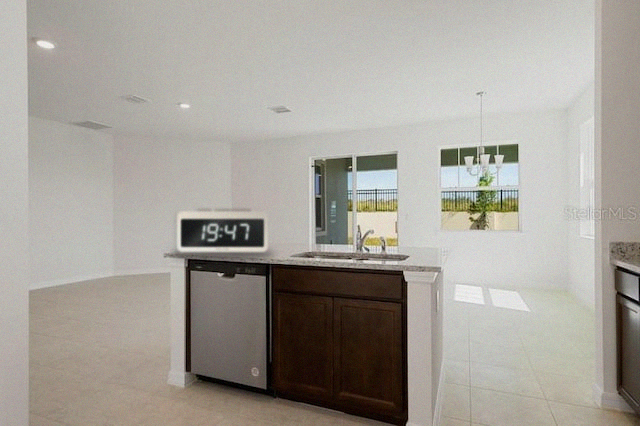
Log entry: 19:47
